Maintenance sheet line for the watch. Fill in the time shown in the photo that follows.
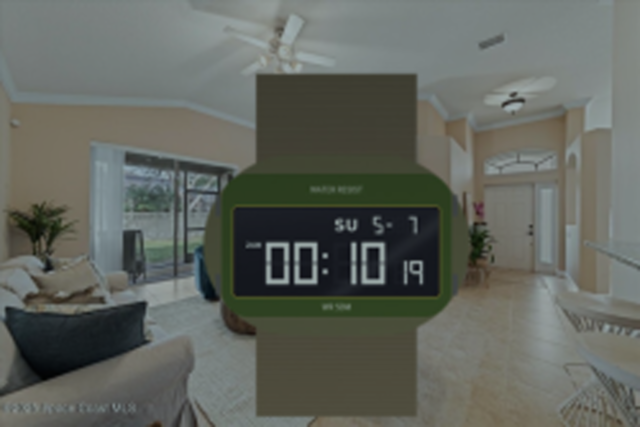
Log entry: 0:10:19
